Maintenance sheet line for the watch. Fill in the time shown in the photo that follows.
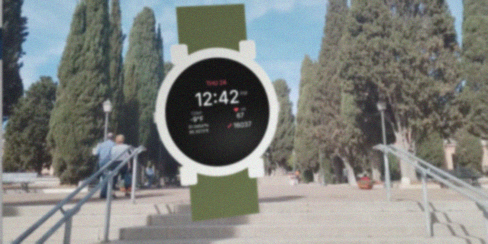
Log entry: 12:42
